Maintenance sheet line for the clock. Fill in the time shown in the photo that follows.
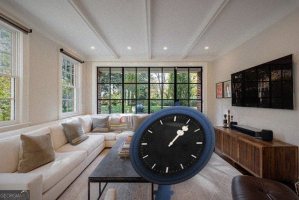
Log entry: 1:06
